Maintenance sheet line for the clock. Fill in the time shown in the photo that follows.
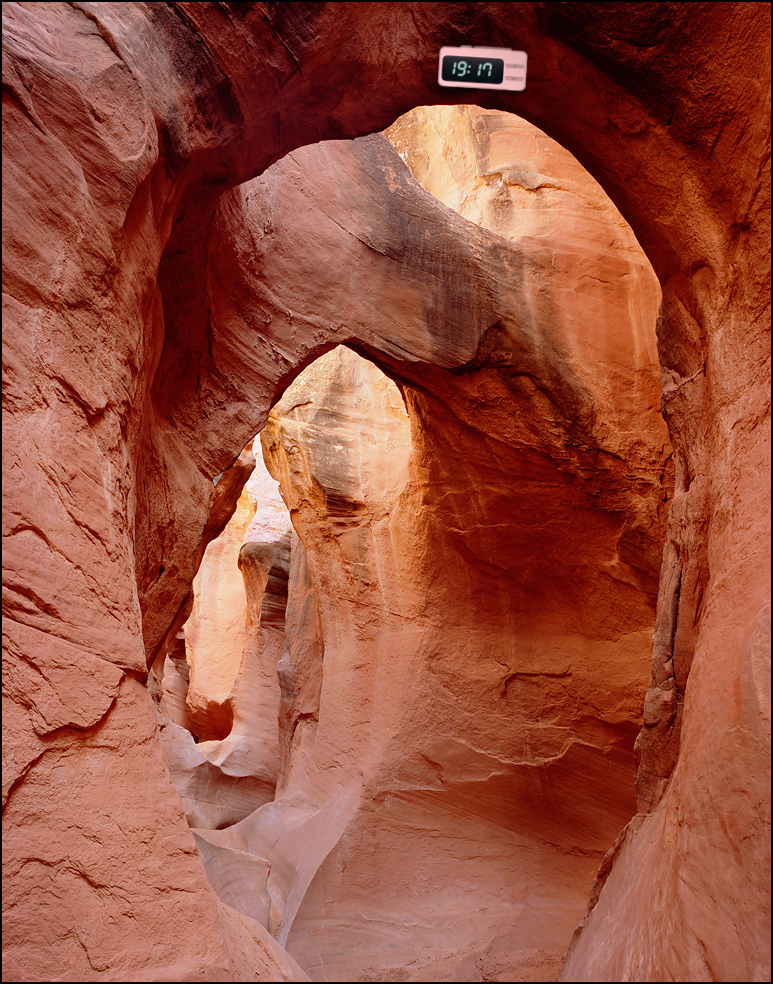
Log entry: 19:17
